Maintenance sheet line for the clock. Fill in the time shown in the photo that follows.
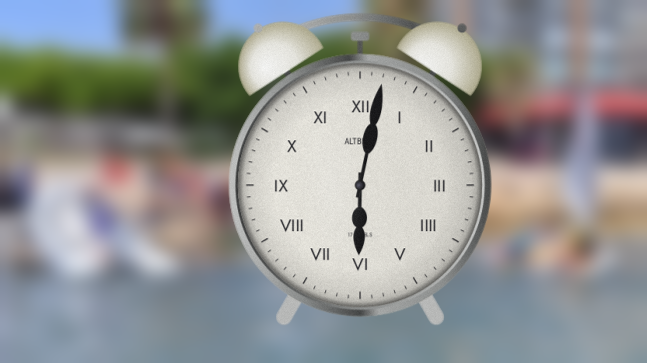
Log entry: 6:02
